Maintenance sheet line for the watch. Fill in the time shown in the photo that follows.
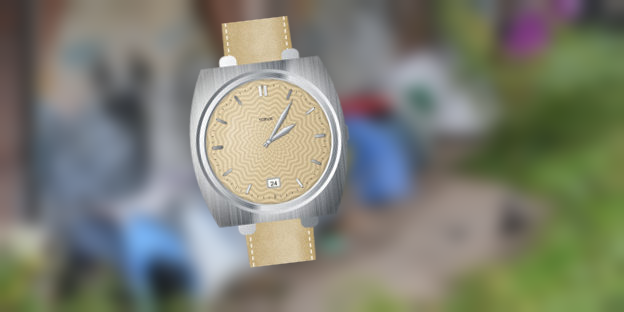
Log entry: 2:06
